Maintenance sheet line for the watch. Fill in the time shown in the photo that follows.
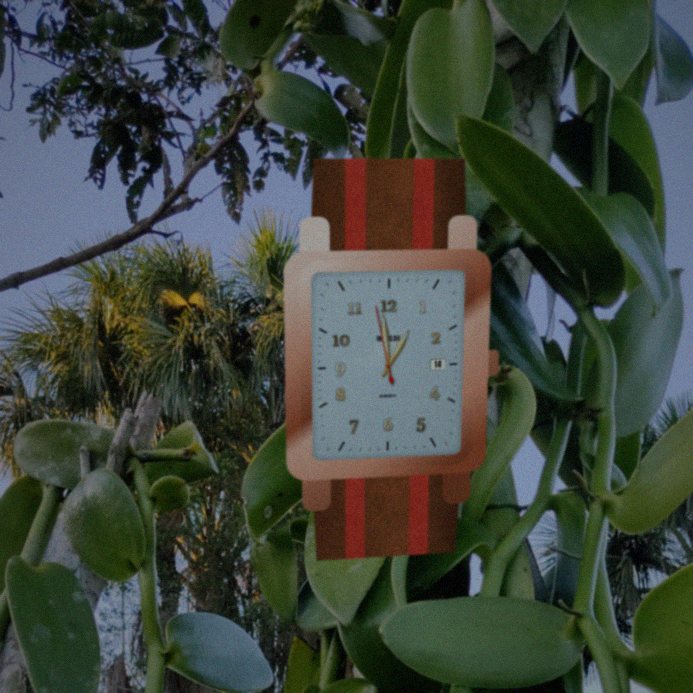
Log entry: 12:58:58
